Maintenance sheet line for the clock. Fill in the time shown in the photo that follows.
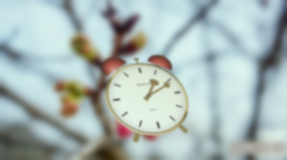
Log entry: 1:11
